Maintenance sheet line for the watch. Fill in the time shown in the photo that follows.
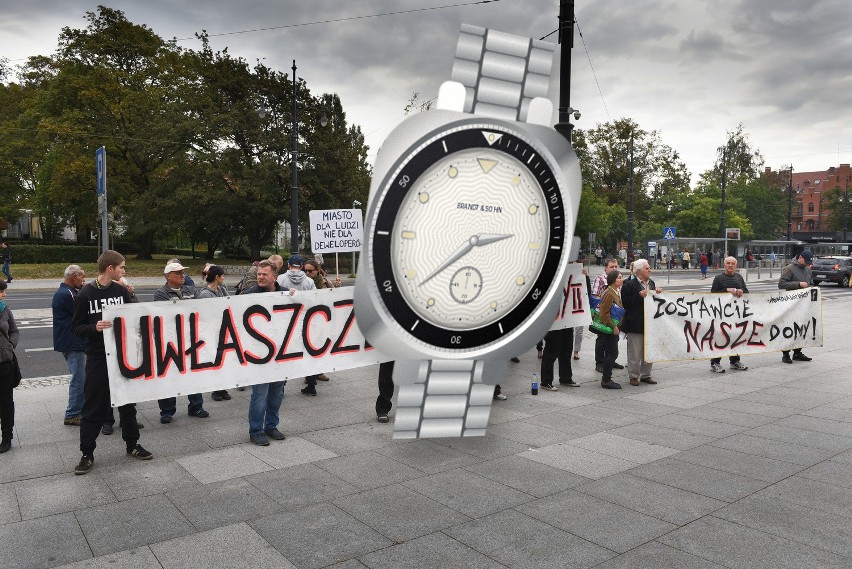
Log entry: 2:38
